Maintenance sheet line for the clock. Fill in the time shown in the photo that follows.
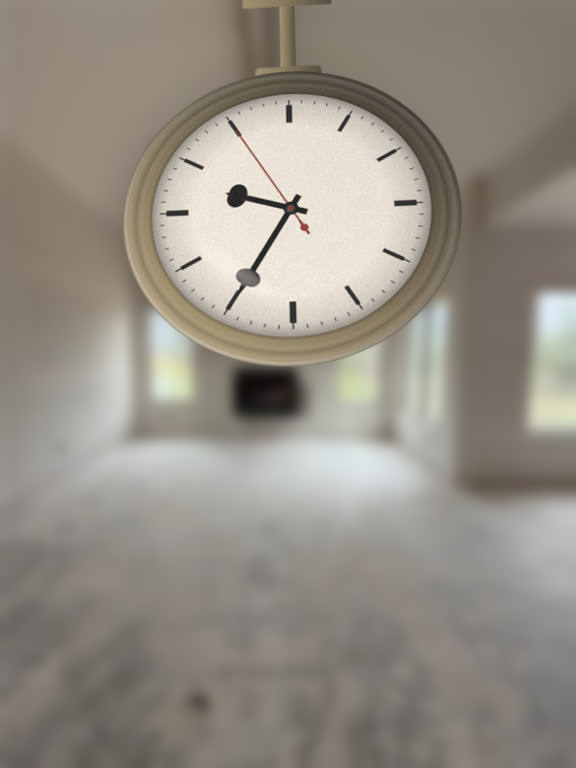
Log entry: 9:34:55
